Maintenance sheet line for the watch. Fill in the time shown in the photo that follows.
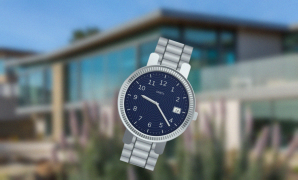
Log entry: 9:22
